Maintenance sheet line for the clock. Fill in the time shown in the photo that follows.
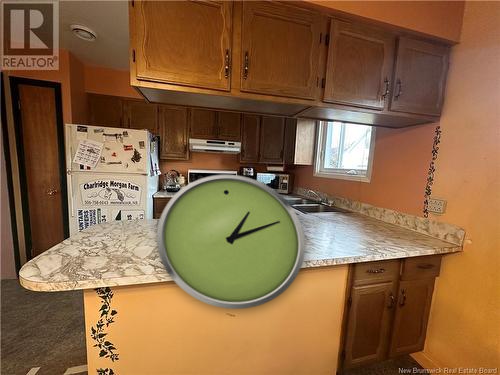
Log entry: 1:12
